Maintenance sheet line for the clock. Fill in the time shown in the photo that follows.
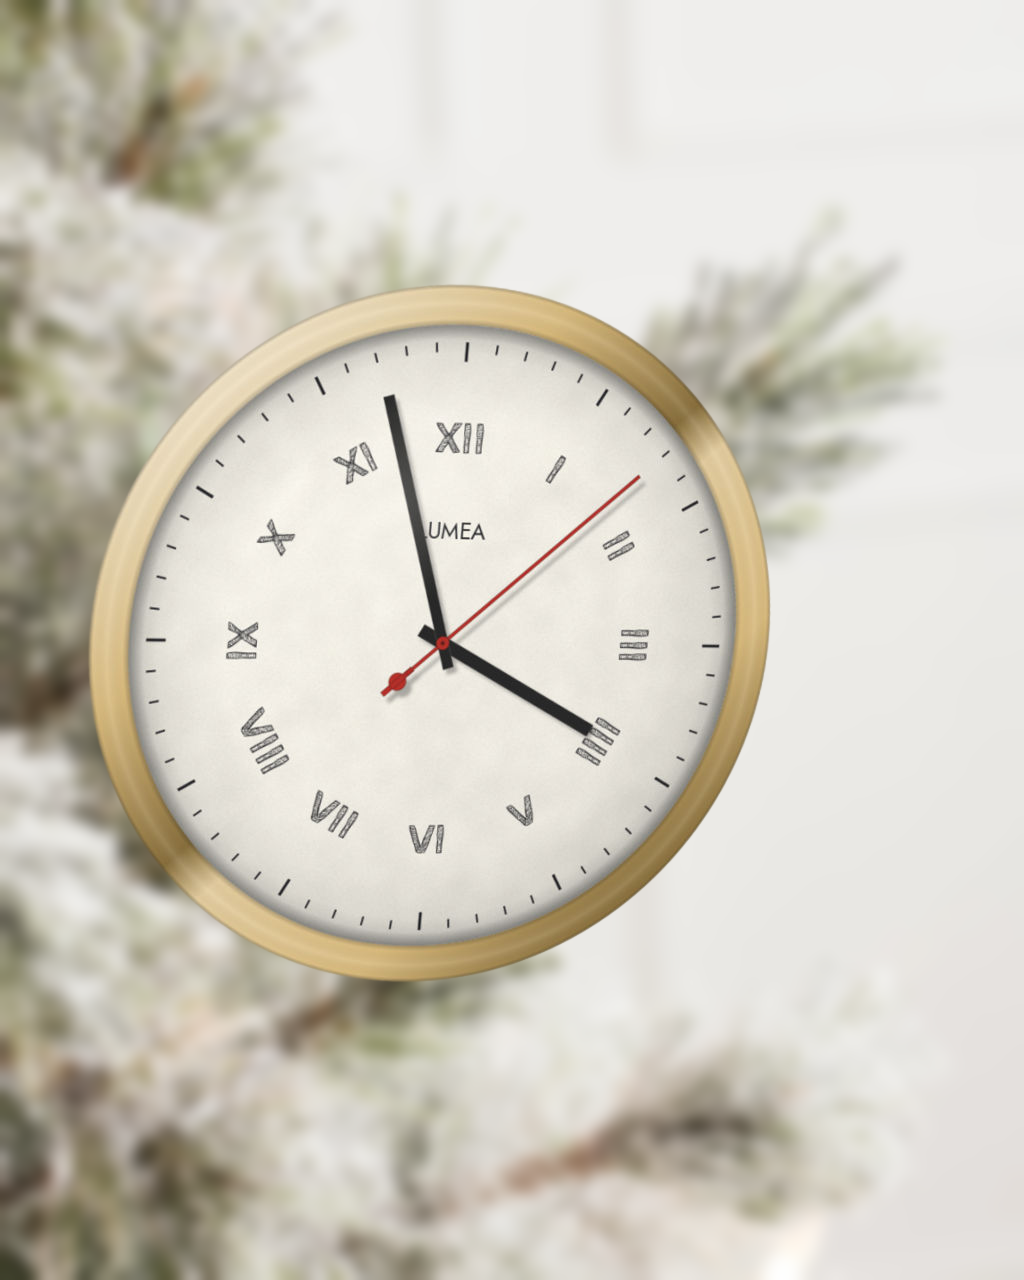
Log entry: 3:57:08
